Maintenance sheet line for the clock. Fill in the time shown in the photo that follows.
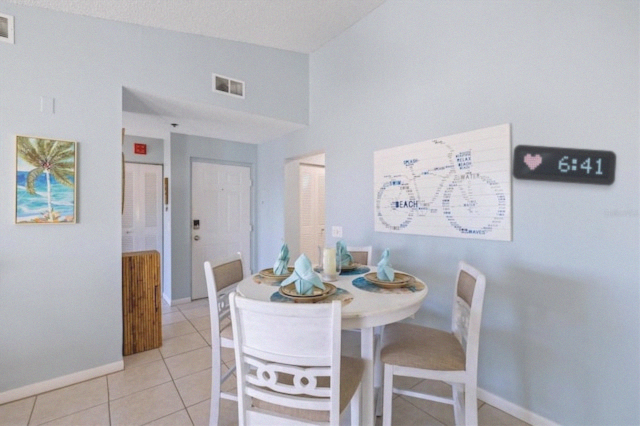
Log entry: 6:41
